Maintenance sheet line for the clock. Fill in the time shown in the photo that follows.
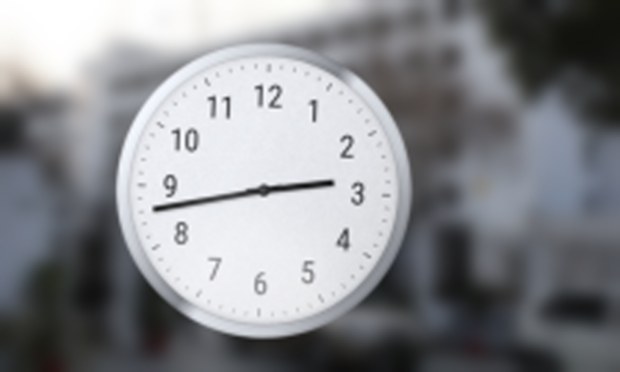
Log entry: 2:43
